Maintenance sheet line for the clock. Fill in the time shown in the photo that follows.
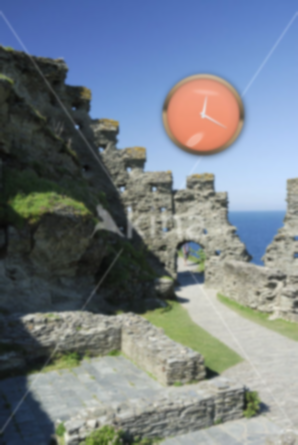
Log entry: 12:20
